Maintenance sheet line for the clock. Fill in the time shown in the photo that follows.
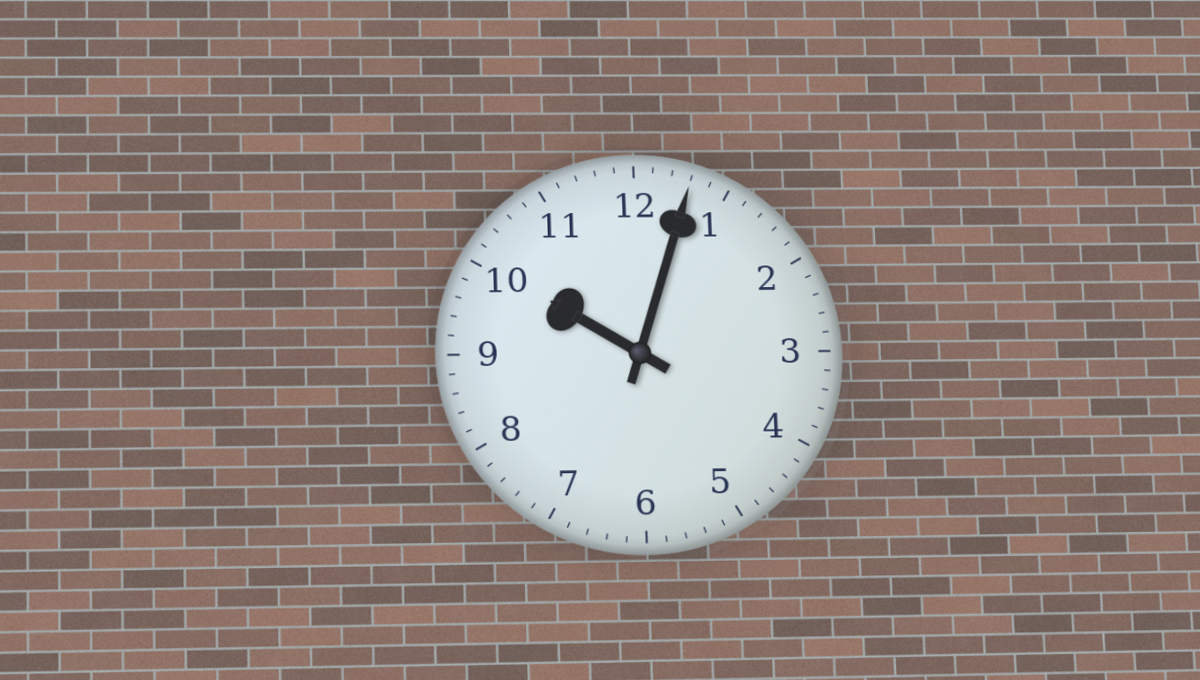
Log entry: 10:03
